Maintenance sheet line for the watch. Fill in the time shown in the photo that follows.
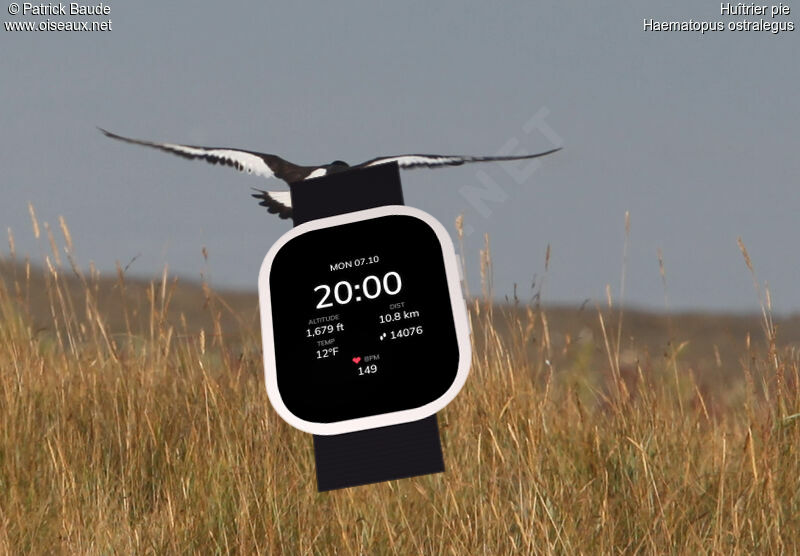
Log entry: 20:00
